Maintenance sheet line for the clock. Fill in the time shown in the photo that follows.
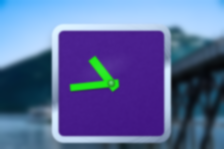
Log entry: 10:44
